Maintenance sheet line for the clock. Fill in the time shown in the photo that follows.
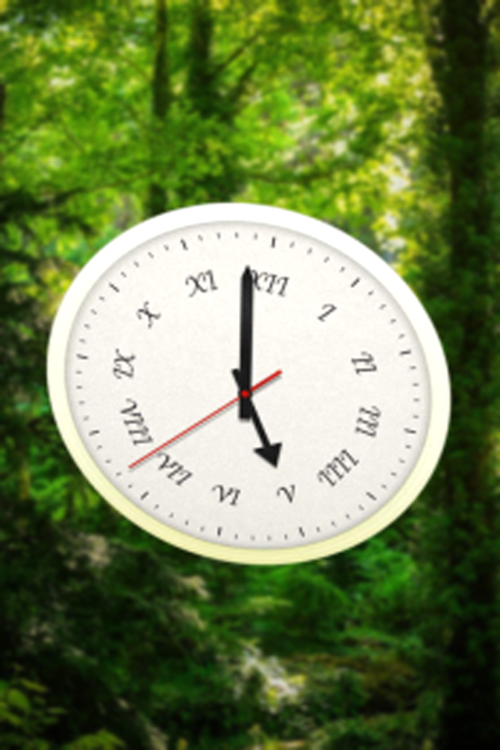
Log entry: 4:58:37
